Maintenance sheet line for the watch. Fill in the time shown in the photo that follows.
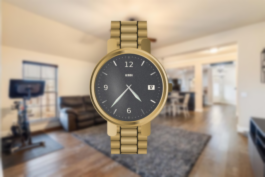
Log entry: 4:37
